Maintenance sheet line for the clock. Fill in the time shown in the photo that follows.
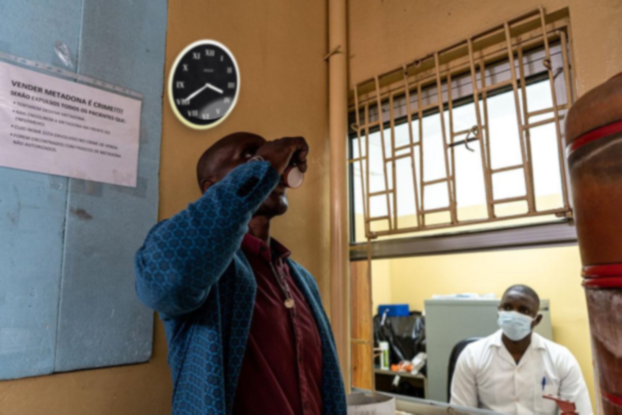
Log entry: 3:40
